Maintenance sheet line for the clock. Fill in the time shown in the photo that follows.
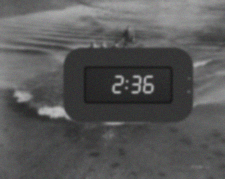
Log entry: 2:36
